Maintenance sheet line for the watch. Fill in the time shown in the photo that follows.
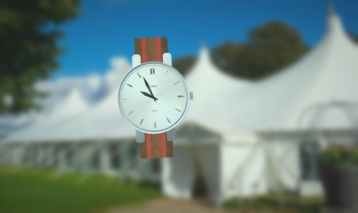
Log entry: 9:56
